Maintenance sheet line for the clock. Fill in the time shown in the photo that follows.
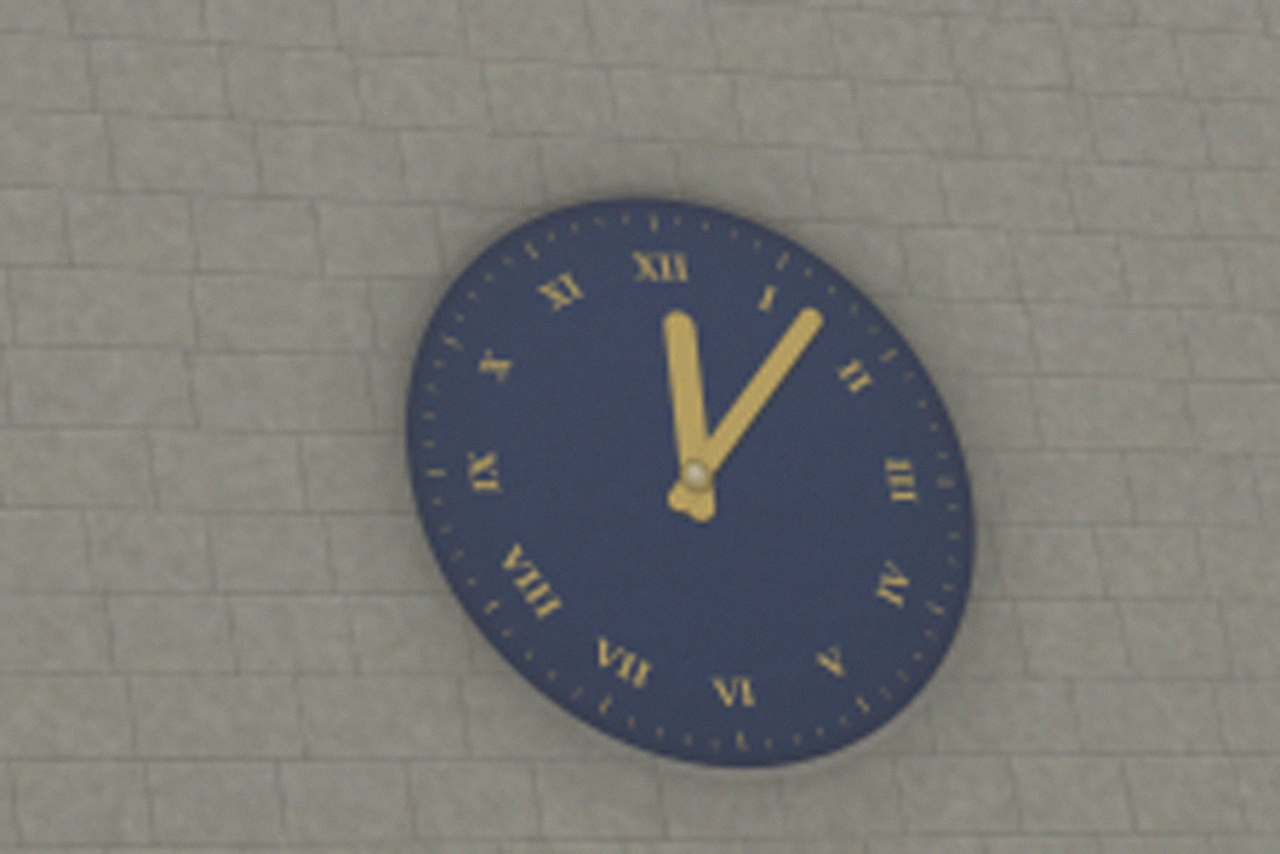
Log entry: 12:07
